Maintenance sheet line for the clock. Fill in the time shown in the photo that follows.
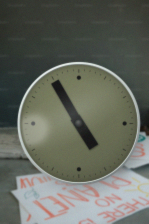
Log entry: 4:55
